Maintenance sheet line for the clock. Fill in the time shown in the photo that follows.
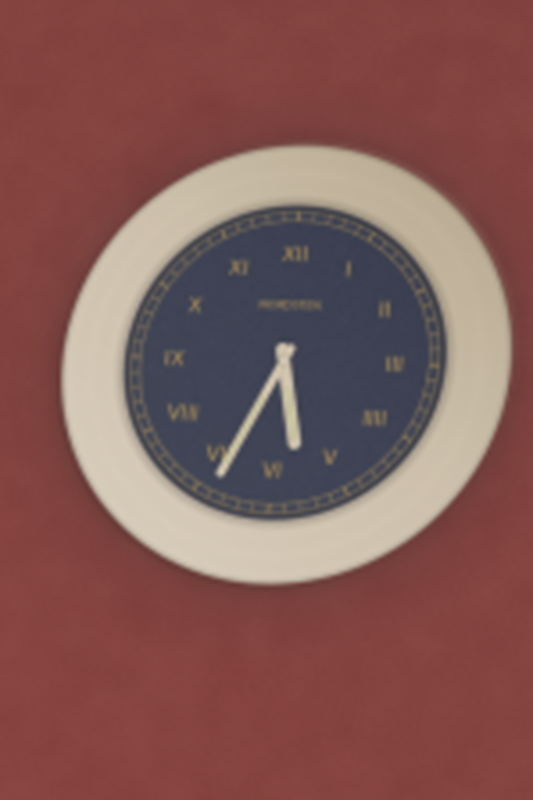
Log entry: 5:34
